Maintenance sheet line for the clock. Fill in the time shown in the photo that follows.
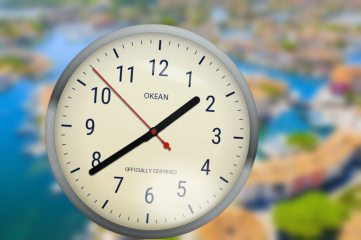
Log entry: 1:38:52
